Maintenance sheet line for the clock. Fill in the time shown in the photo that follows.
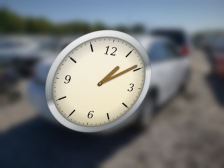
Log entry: 1:09
